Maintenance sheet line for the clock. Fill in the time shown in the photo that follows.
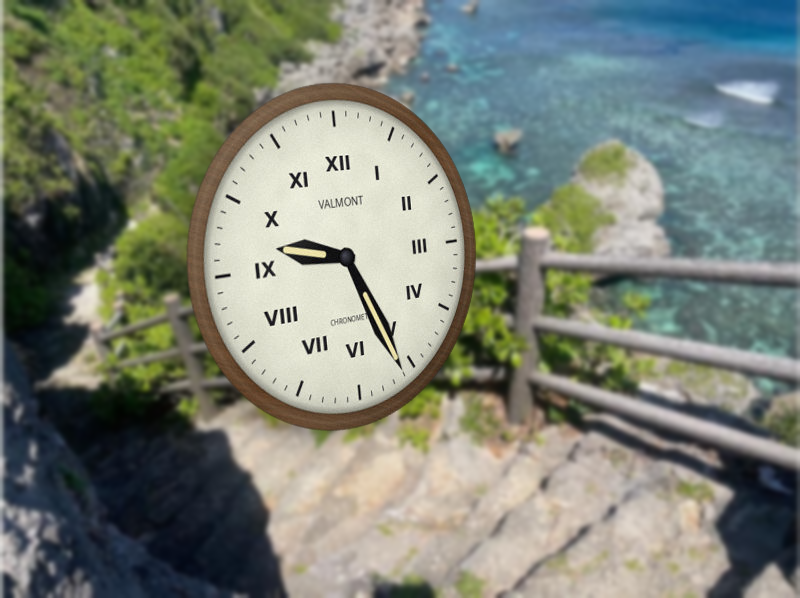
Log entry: 9:26
